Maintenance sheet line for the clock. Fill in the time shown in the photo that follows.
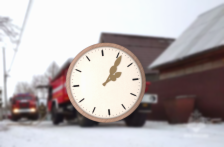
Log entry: 2:06
